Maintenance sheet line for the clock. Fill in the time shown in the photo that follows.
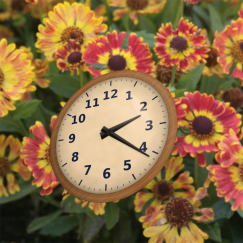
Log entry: 2:21
